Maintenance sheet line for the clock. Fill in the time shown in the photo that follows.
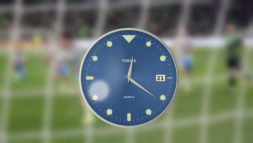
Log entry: 12:21
